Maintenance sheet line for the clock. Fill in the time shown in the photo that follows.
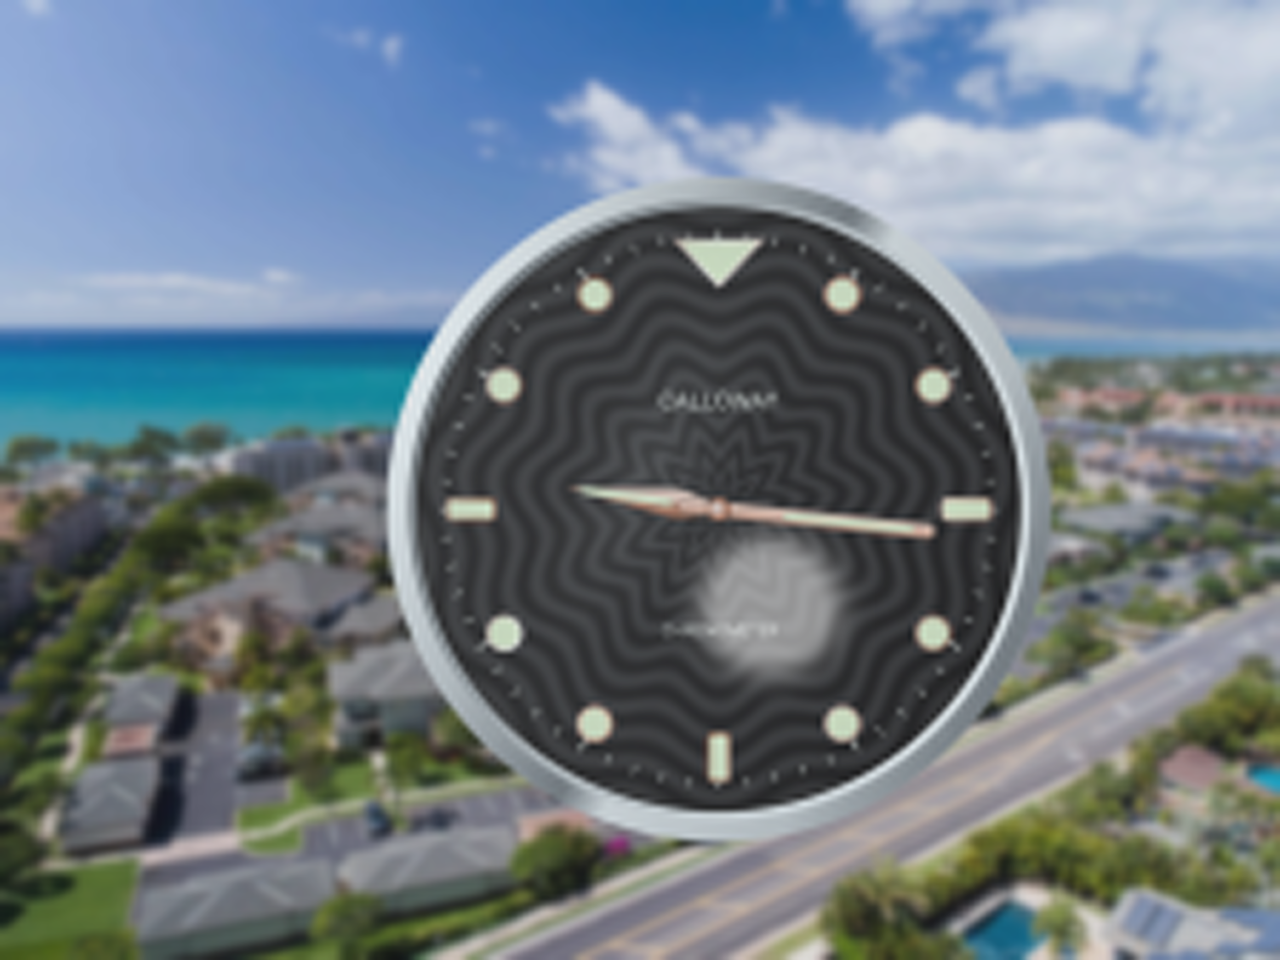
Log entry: 9:16
